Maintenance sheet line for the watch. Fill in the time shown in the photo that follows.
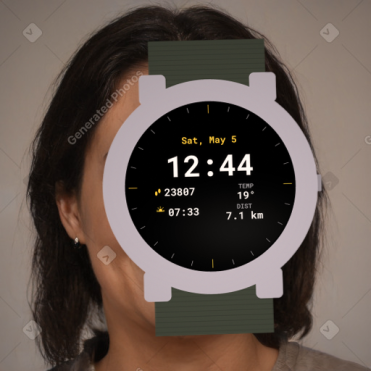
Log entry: 12:44
